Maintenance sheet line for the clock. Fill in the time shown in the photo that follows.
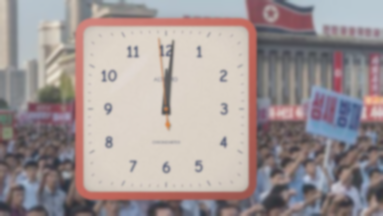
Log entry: 12:00:59
